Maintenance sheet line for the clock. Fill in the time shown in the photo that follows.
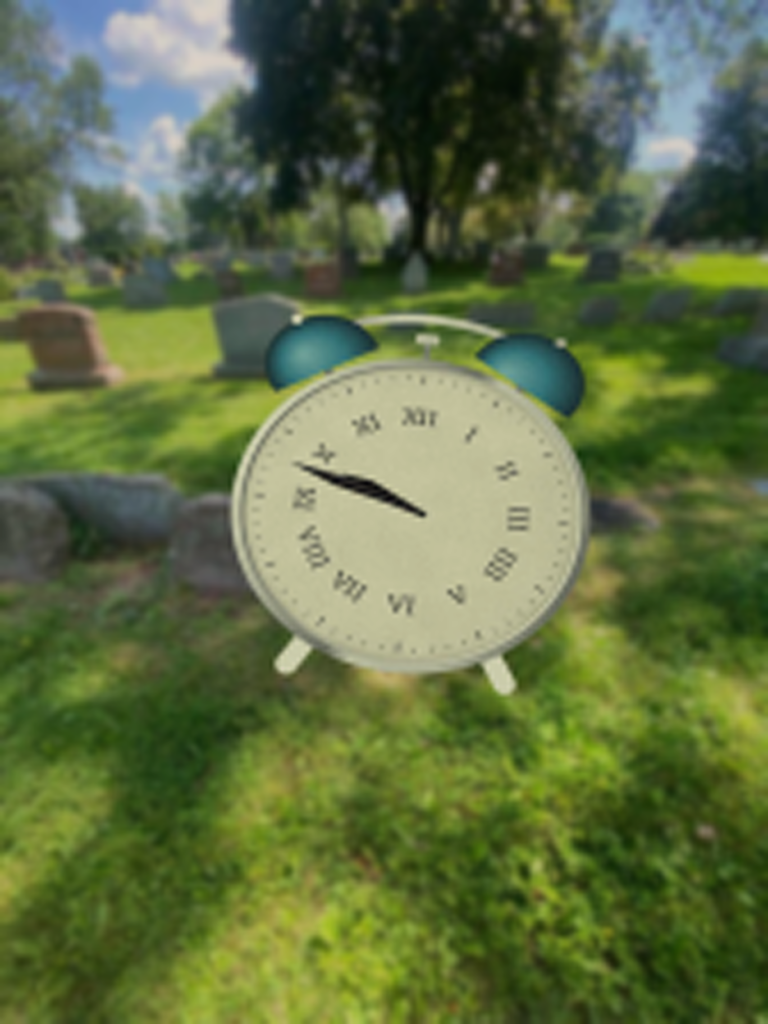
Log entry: 9:48
